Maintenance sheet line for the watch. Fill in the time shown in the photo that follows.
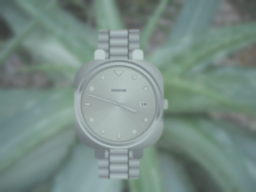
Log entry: 3:48
